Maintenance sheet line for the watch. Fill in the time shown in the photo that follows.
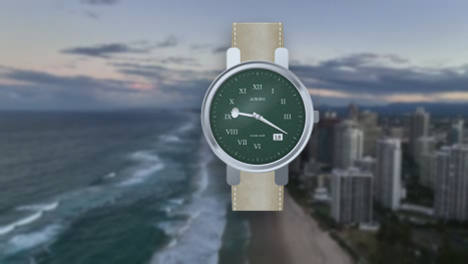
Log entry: 9:20
